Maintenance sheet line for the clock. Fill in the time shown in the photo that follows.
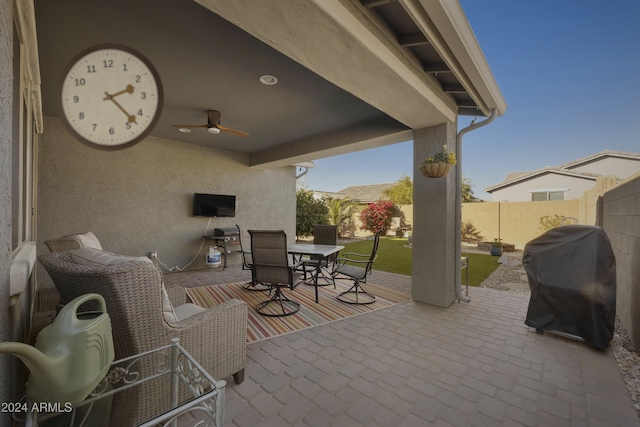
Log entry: 2:23
